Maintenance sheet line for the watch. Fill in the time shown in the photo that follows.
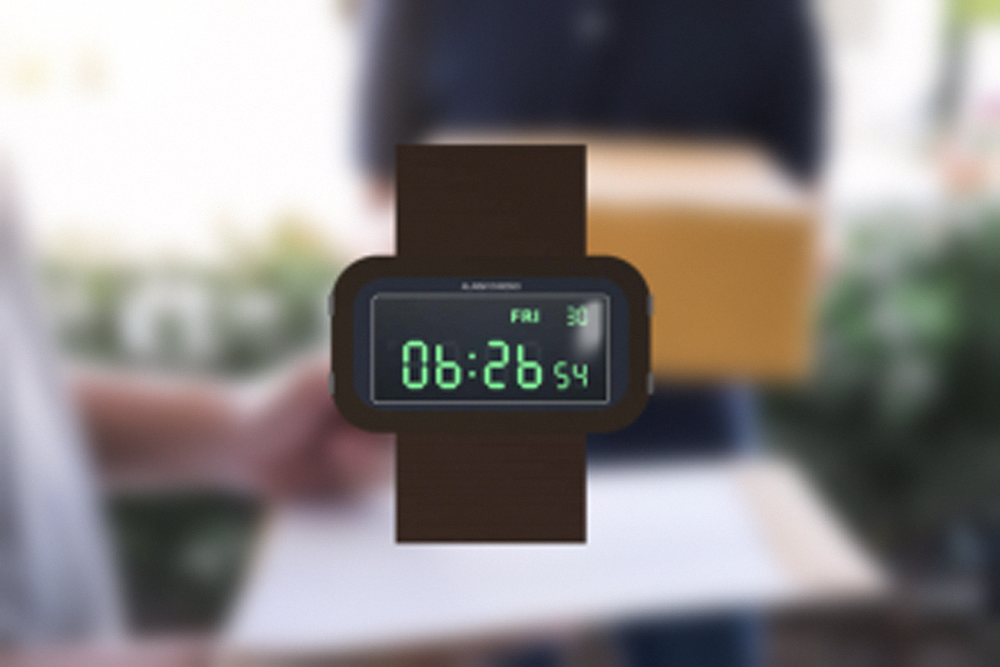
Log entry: 6:26:54
